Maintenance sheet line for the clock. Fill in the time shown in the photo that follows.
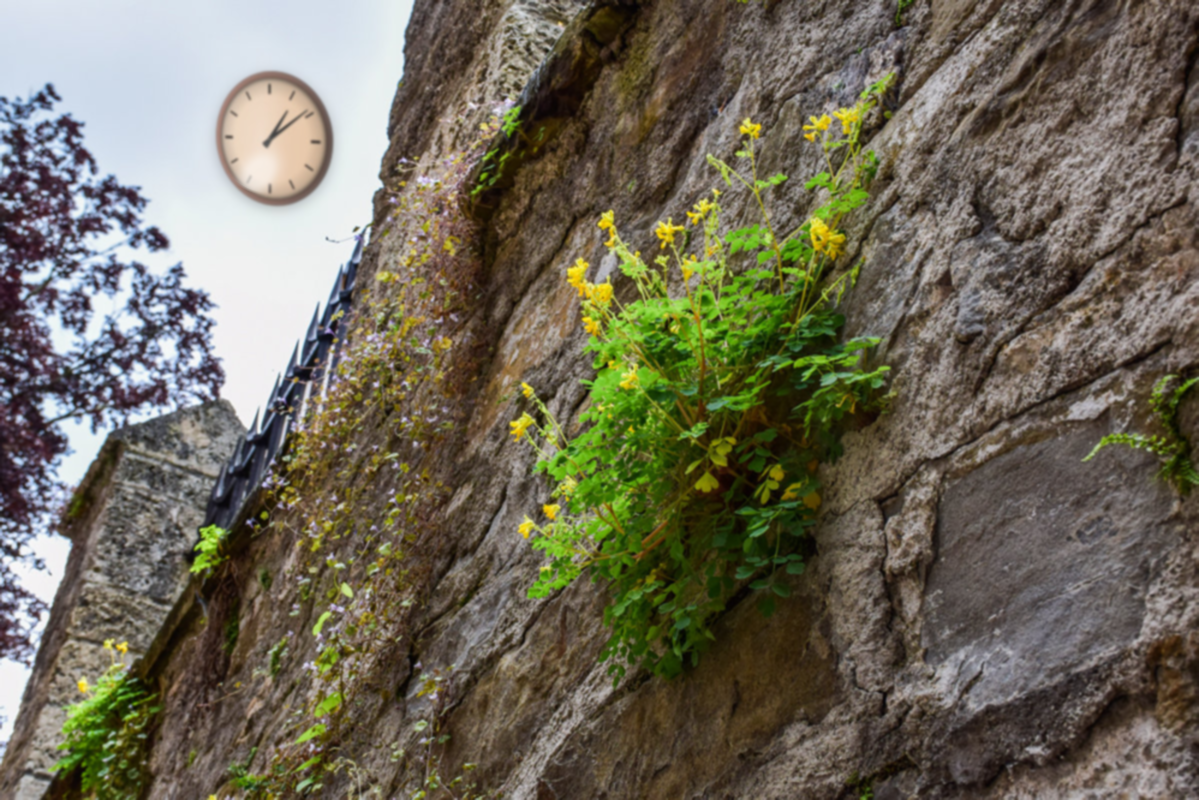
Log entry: 1:09
